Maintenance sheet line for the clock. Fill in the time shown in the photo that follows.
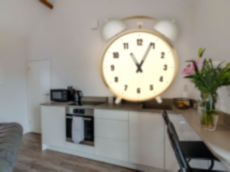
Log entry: 11:04
